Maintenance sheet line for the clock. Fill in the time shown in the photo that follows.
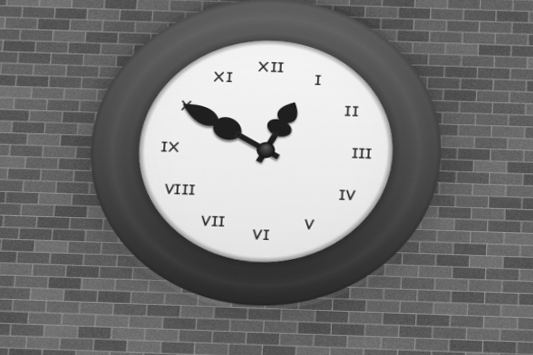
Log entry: 12:50
